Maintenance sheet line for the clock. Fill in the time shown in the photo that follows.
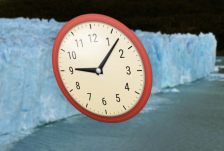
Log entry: 9:07
